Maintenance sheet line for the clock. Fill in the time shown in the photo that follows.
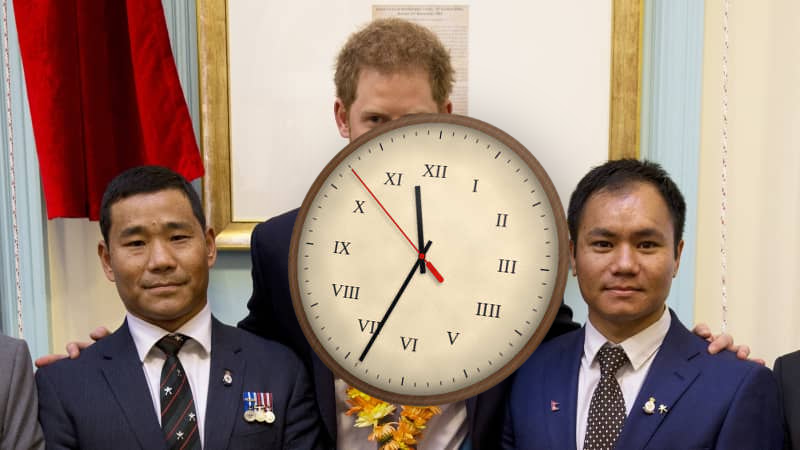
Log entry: 11:33:52
